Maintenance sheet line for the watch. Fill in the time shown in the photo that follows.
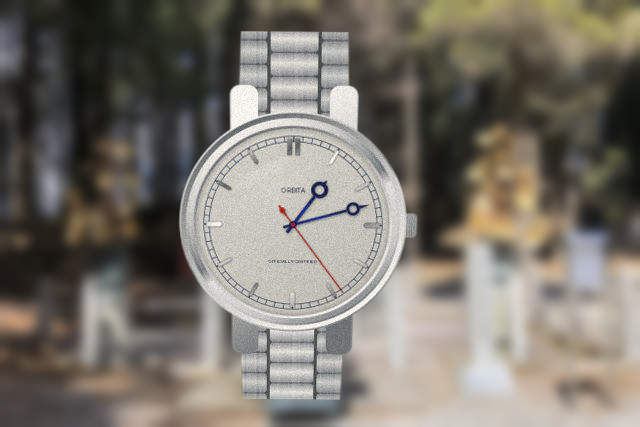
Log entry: 1:12:24
